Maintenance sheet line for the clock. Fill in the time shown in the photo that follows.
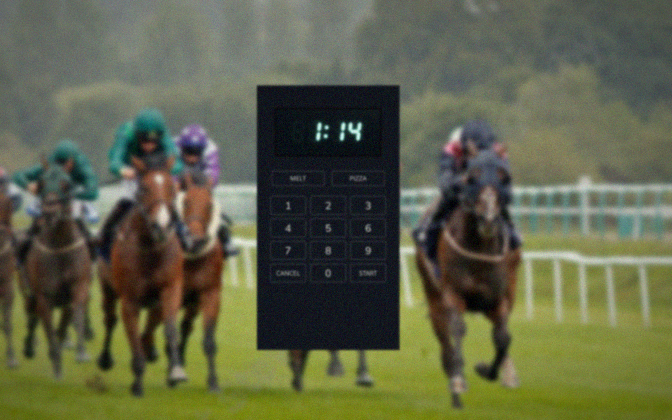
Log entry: 1:14
